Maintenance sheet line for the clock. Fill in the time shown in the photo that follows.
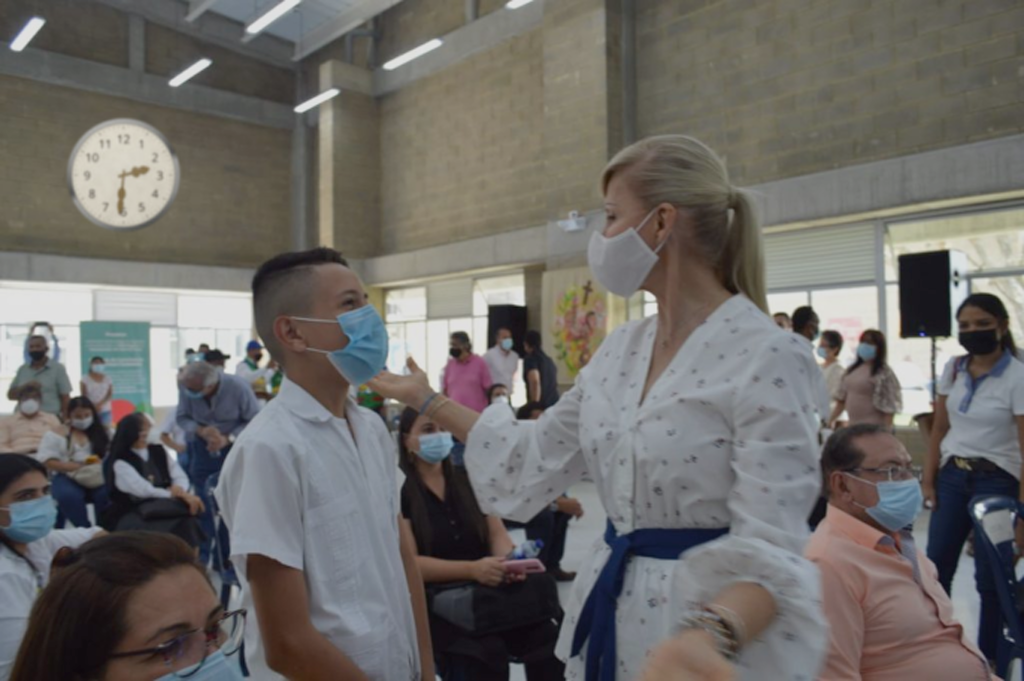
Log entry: 2:31
